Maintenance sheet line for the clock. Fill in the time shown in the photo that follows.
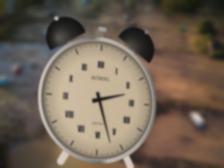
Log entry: 2:27
